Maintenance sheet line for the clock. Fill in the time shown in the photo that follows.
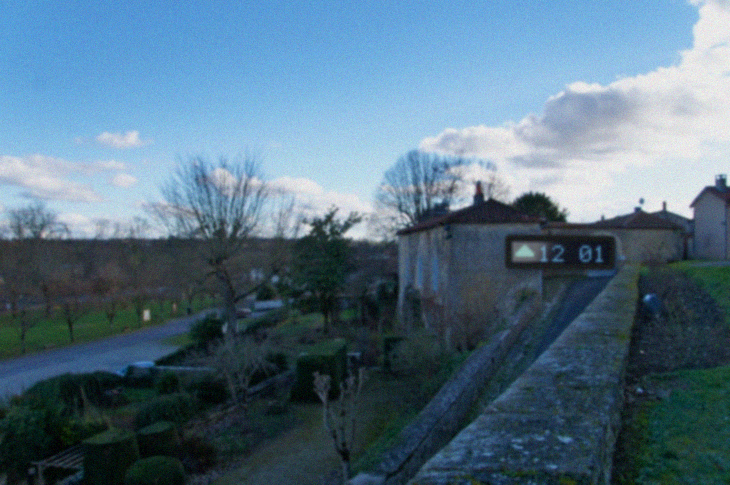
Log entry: 12:01
